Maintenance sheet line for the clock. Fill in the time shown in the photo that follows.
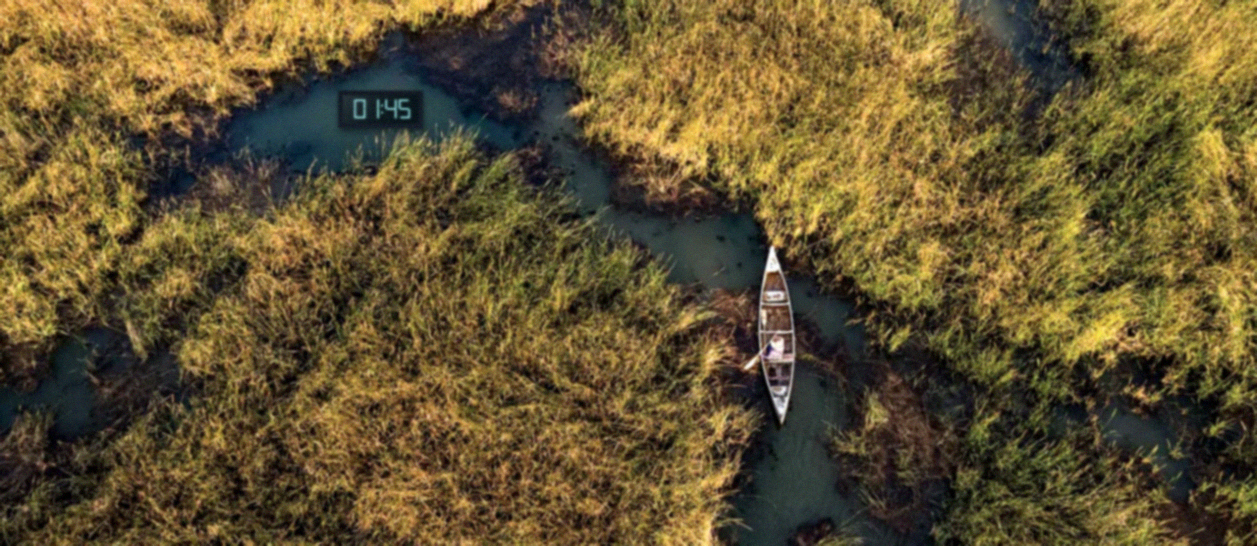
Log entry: 1:45
